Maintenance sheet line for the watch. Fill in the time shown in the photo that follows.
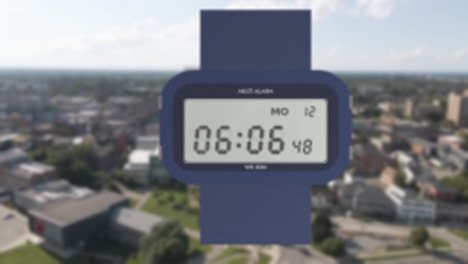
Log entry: 6:06:48
